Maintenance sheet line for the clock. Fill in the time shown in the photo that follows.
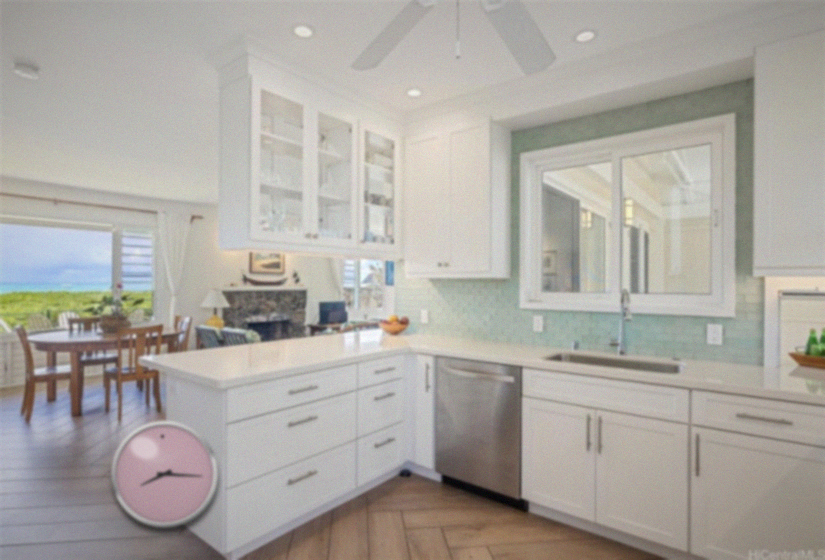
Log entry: 8:16
